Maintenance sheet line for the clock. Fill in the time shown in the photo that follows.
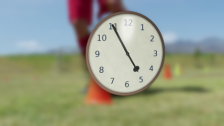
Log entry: 4:55
